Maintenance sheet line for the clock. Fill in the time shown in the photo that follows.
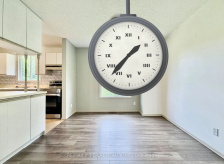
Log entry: 1:37
